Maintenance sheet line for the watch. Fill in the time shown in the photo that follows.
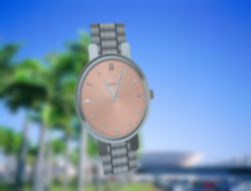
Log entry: 11:04
